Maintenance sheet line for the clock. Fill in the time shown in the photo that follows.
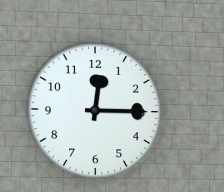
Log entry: 12:15
